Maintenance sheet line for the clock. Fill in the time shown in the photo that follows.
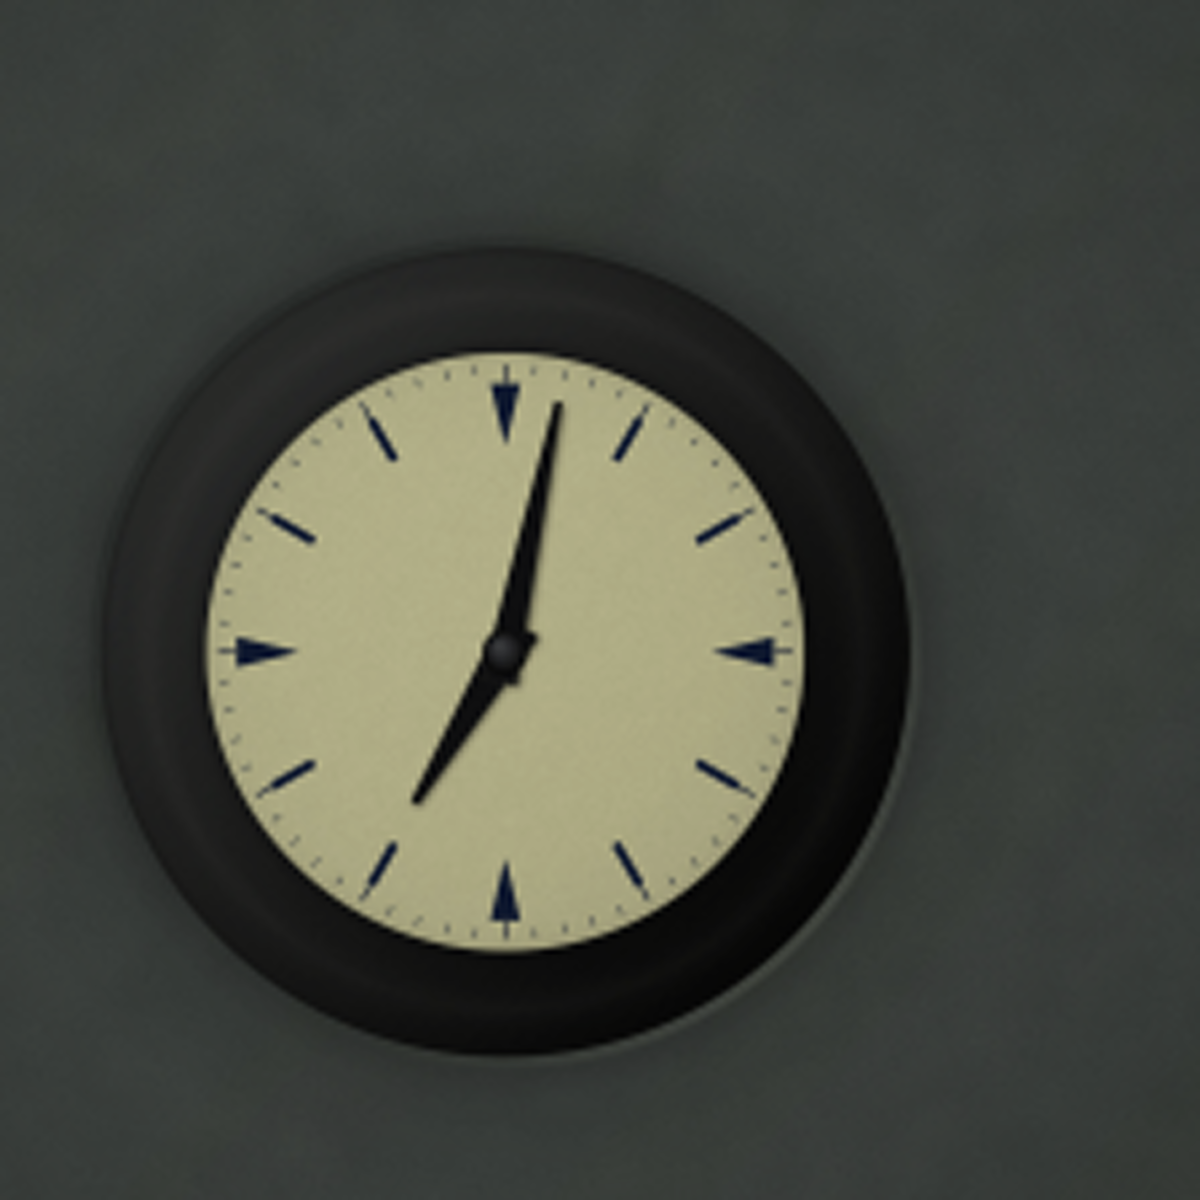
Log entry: 7:02
